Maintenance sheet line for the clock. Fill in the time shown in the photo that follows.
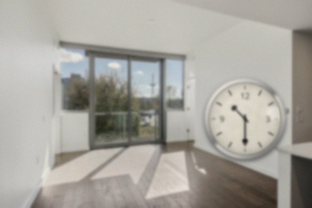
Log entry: 10:30
